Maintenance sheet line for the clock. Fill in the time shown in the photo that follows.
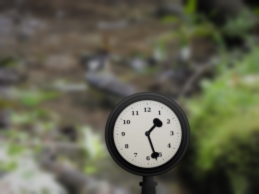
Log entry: 1:27
